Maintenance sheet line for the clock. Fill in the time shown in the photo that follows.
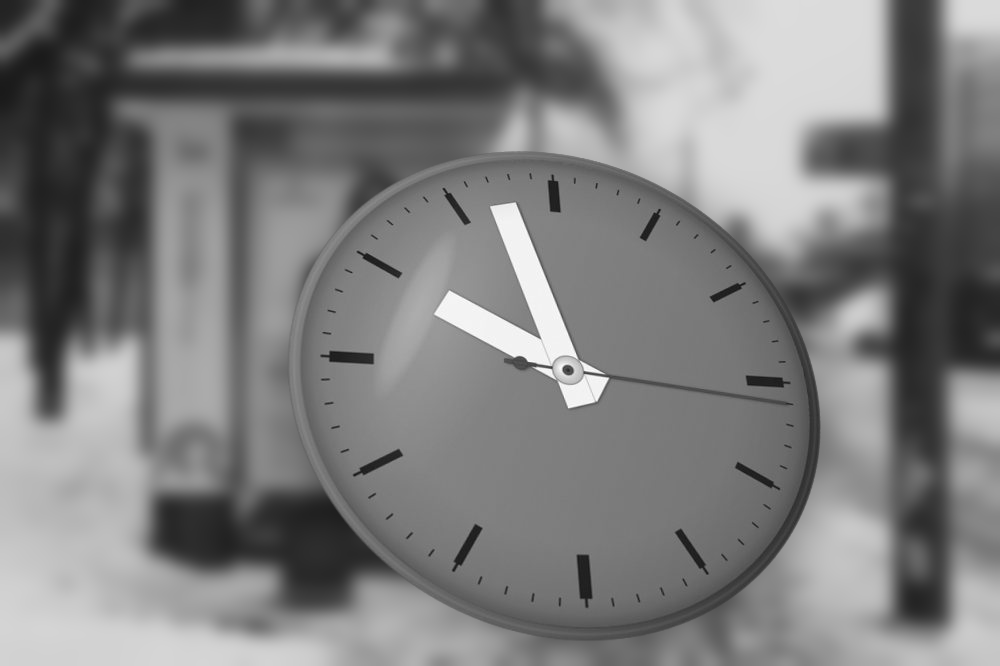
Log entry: 9:57:16
